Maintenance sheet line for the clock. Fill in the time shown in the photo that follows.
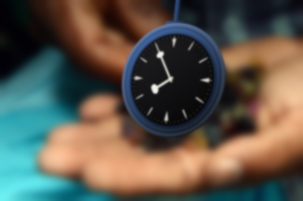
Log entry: 7:55
